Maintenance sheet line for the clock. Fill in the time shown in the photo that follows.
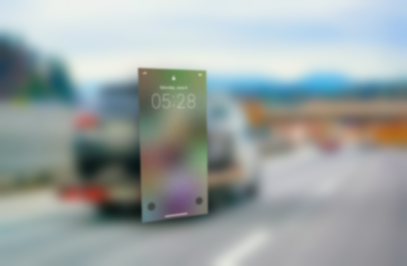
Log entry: 5:28
